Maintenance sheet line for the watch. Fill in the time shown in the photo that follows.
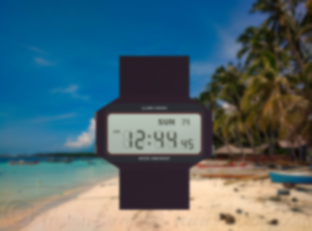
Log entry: 12:44
